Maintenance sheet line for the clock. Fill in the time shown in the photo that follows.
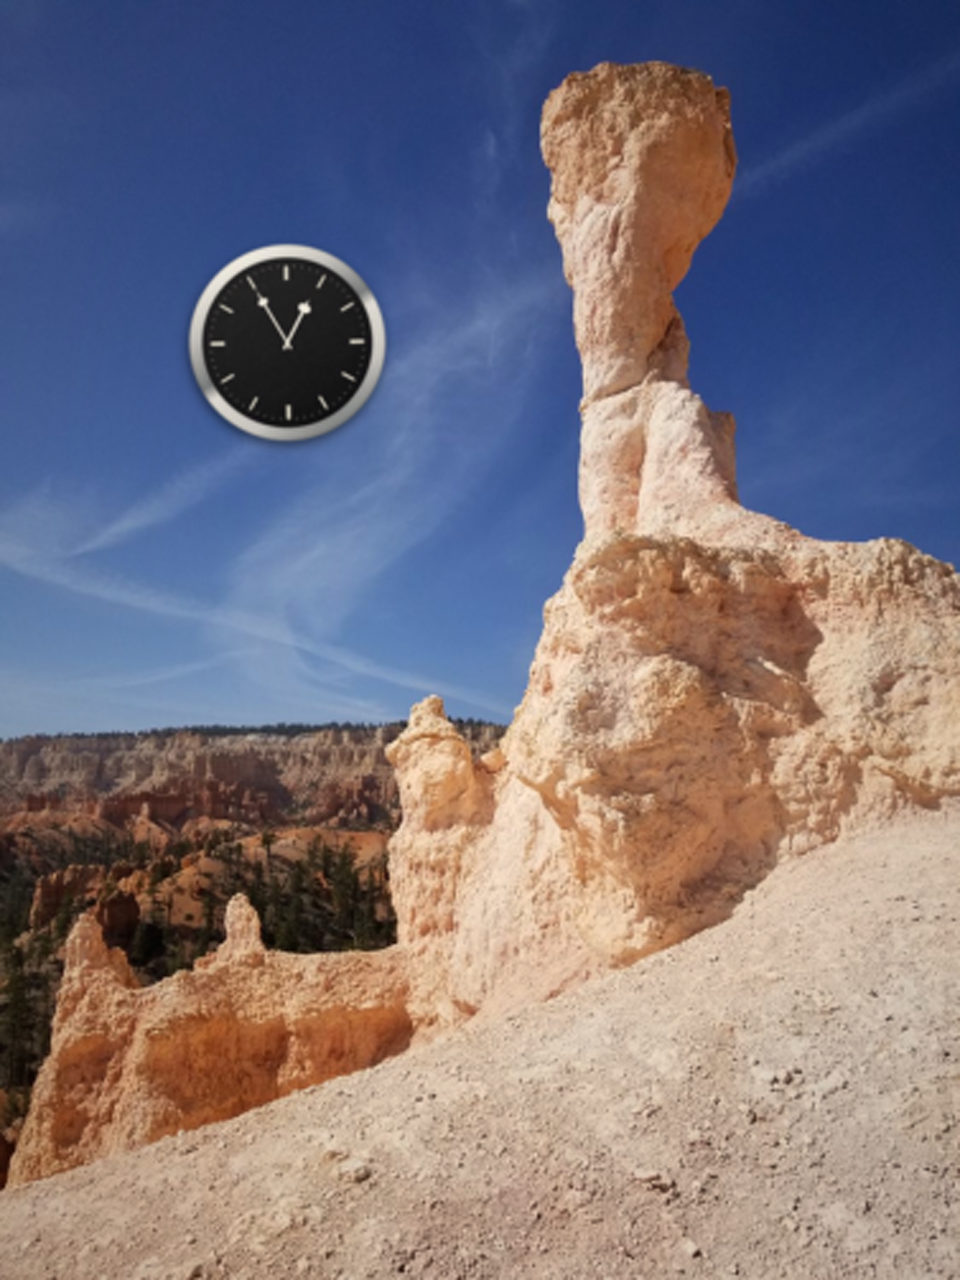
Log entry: 12:55
